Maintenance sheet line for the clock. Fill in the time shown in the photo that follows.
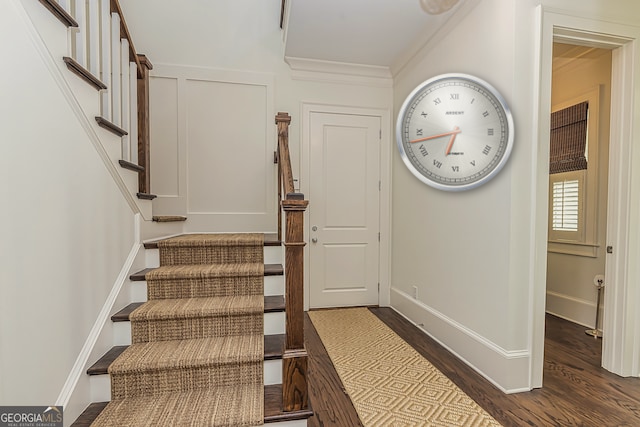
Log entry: 6:43
